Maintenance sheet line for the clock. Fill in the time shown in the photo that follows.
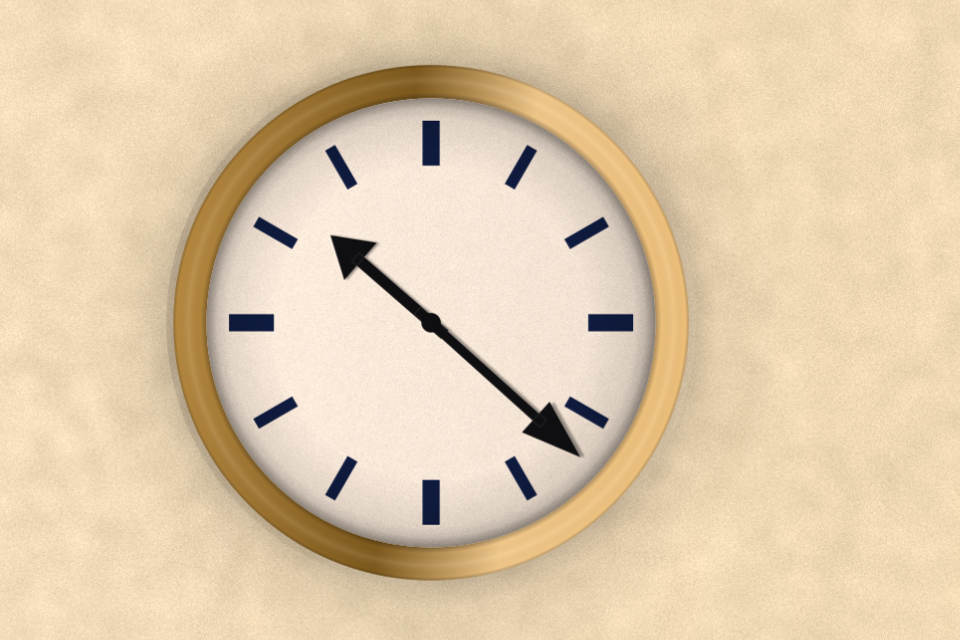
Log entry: 10:22
